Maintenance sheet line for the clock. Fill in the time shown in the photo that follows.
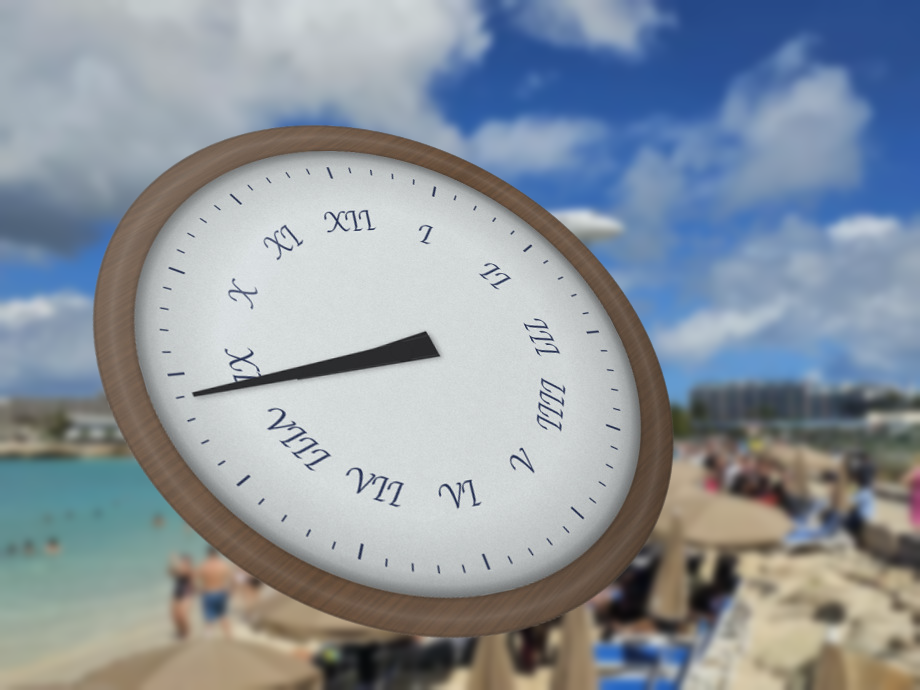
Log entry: 8:44
